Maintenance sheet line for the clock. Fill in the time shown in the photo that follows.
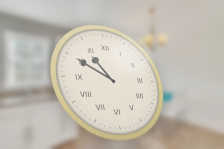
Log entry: 10:50
